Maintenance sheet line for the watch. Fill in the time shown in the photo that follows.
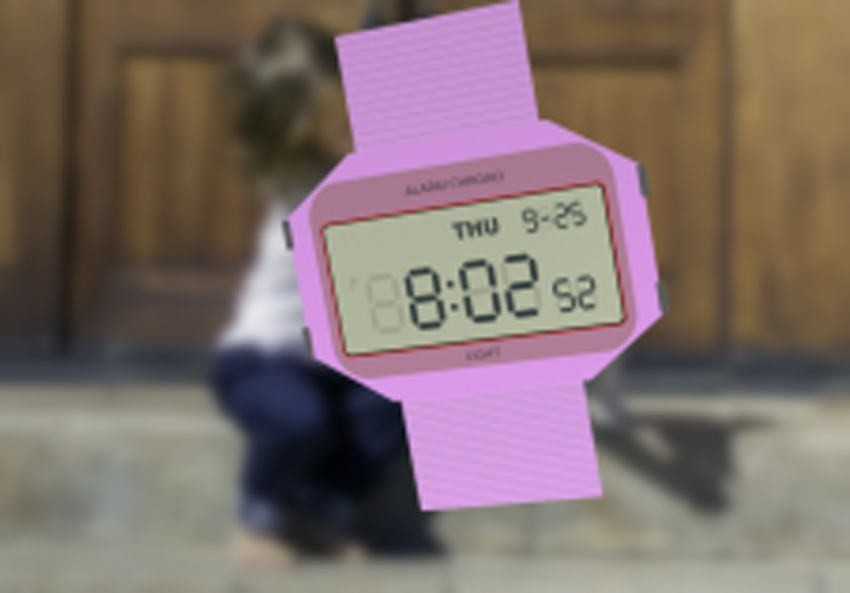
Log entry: 8:02:52
